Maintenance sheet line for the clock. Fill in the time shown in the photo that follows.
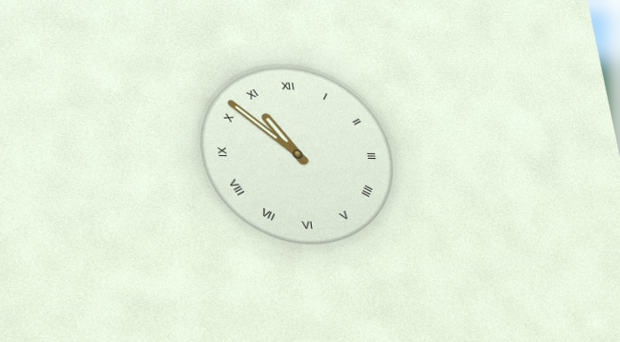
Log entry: 10:52
